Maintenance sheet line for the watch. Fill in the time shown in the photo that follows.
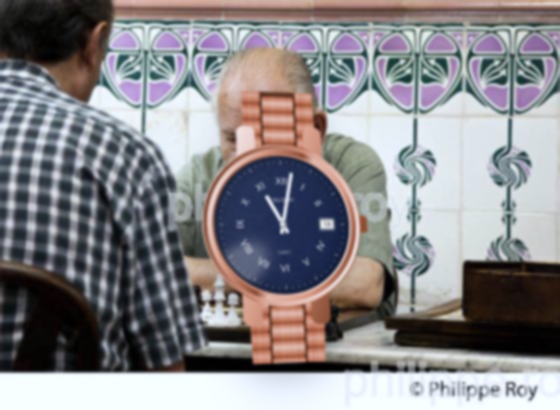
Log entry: 11:02
